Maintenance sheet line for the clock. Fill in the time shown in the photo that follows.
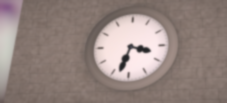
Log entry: 3:33
